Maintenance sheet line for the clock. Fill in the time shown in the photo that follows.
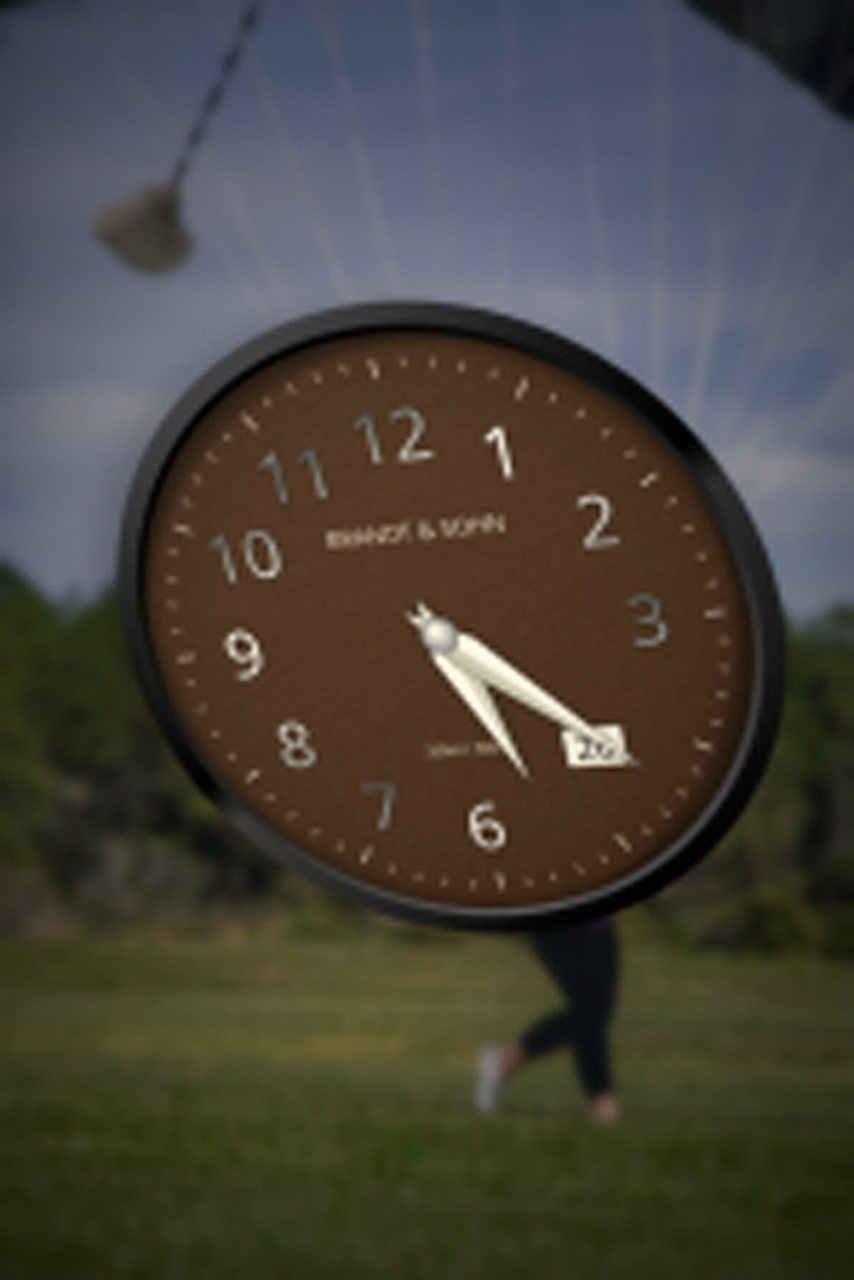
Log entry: 5:22
